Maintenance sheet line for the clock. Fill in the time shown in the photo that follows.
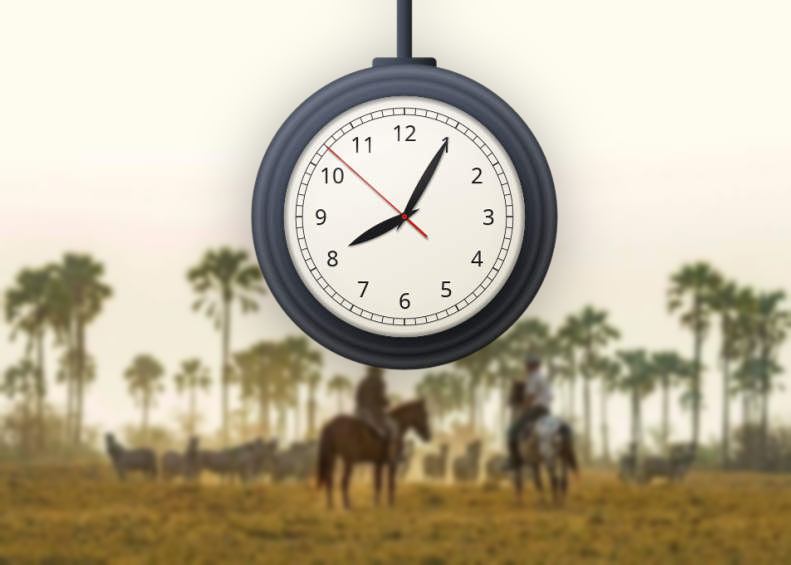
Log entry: 8:04:52
